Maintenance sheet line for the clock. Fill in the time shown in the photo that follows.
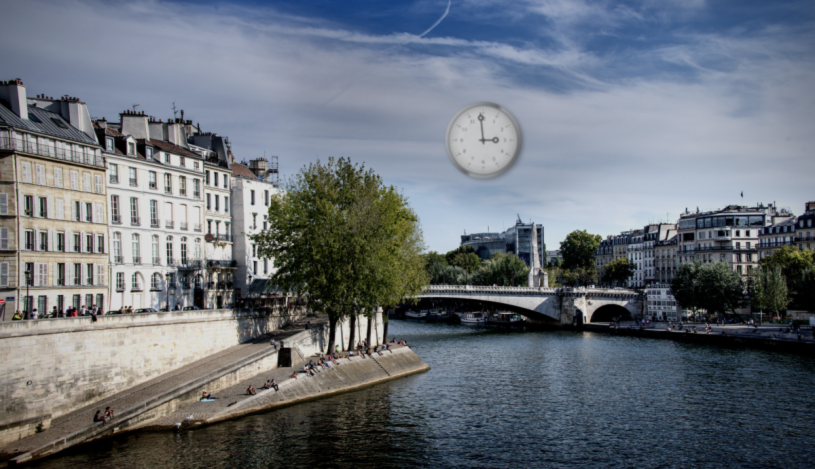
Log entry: 2:59
